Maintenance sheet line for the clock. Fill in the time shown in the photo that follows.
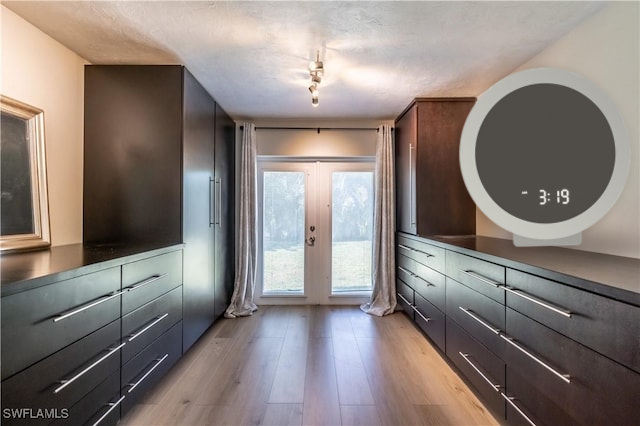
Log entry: 3:19
